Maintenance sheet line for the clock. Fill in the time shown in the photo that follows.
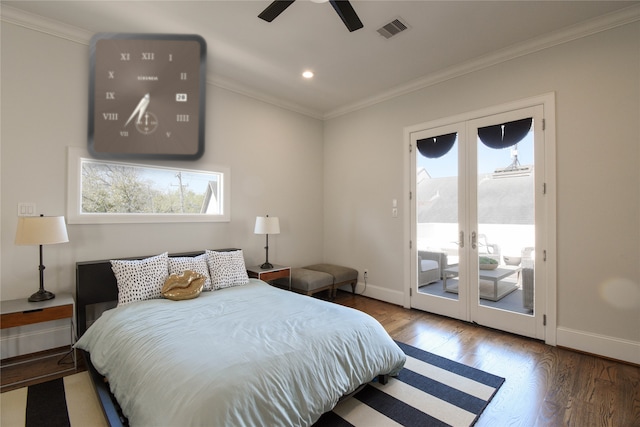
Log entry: 6:36
